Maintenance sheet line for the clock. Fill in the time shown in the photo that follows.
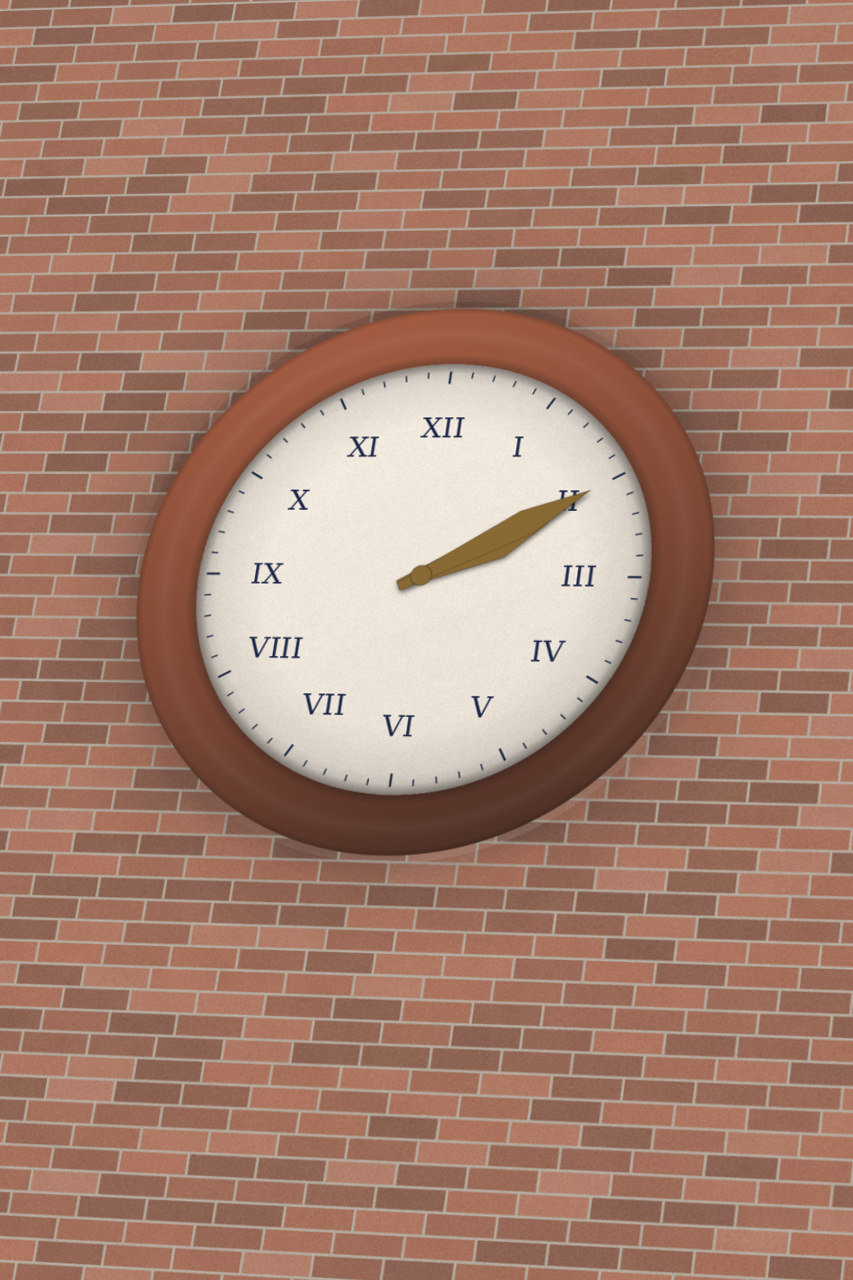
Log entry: 2:10
